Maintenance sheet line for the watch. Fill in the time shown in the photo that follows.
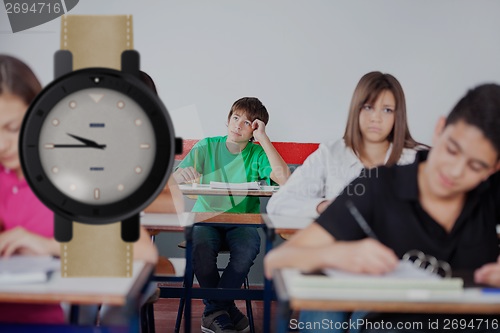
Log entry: 9:45
